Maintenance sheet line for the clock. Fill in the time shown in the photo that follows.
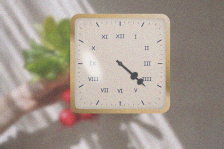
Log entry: 4:22
